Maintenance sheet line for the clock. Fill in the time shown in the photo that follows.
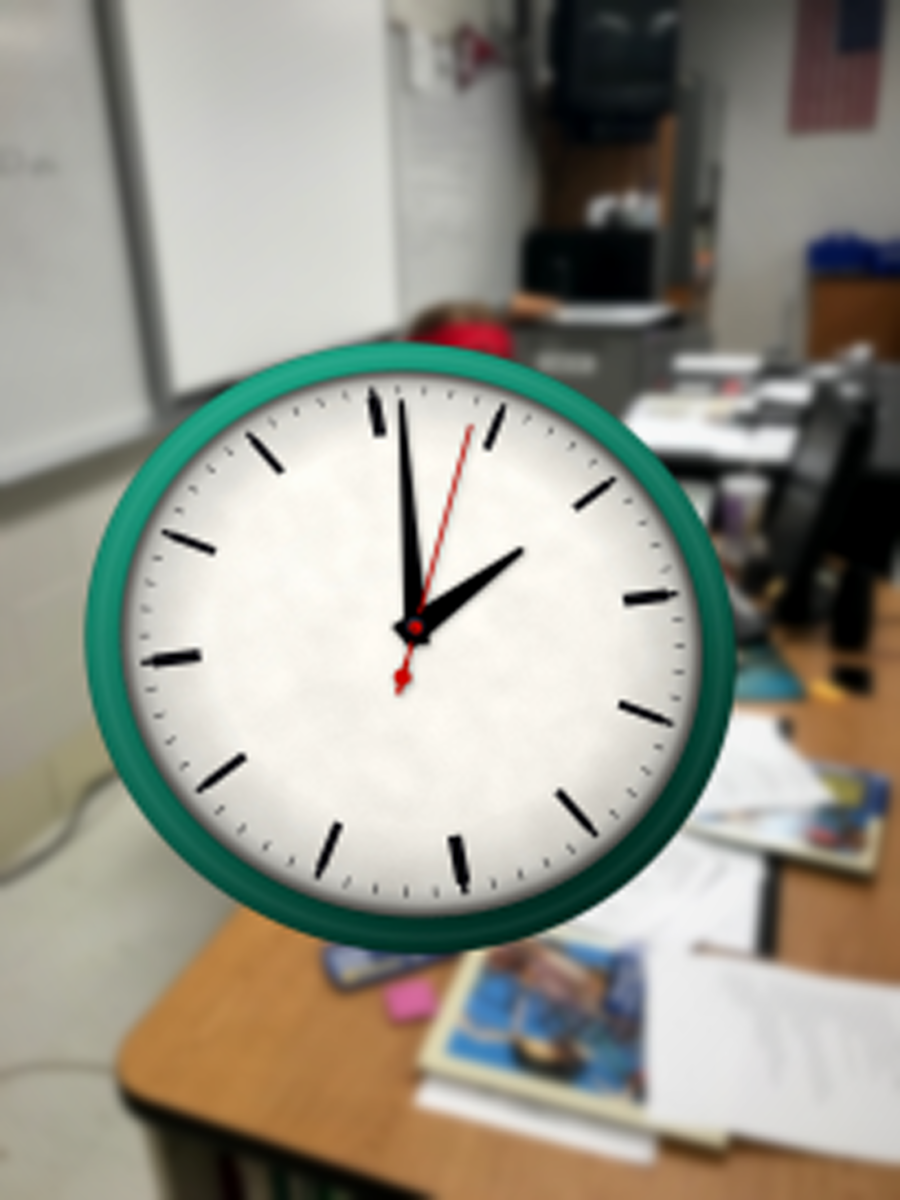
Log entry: 2:01:04
